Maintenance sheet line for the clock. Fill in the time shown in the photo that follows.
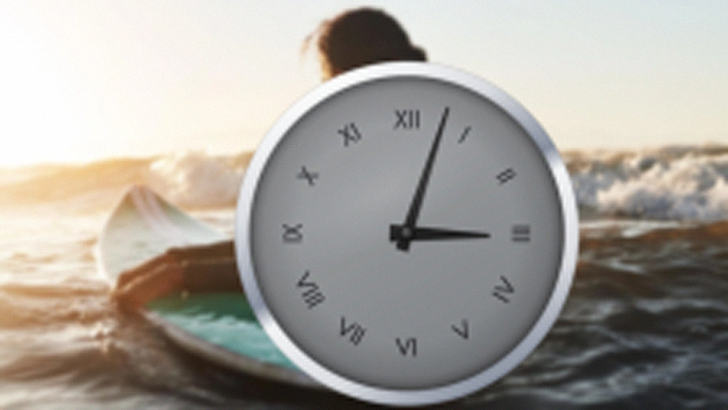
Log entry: 3:03
